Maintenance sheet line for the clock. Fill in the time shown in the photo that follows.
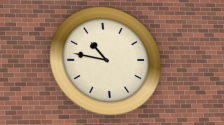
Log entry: 10:47
